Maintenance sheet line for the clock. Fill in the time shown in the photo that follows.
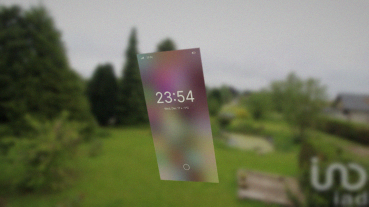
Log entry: 23:54
